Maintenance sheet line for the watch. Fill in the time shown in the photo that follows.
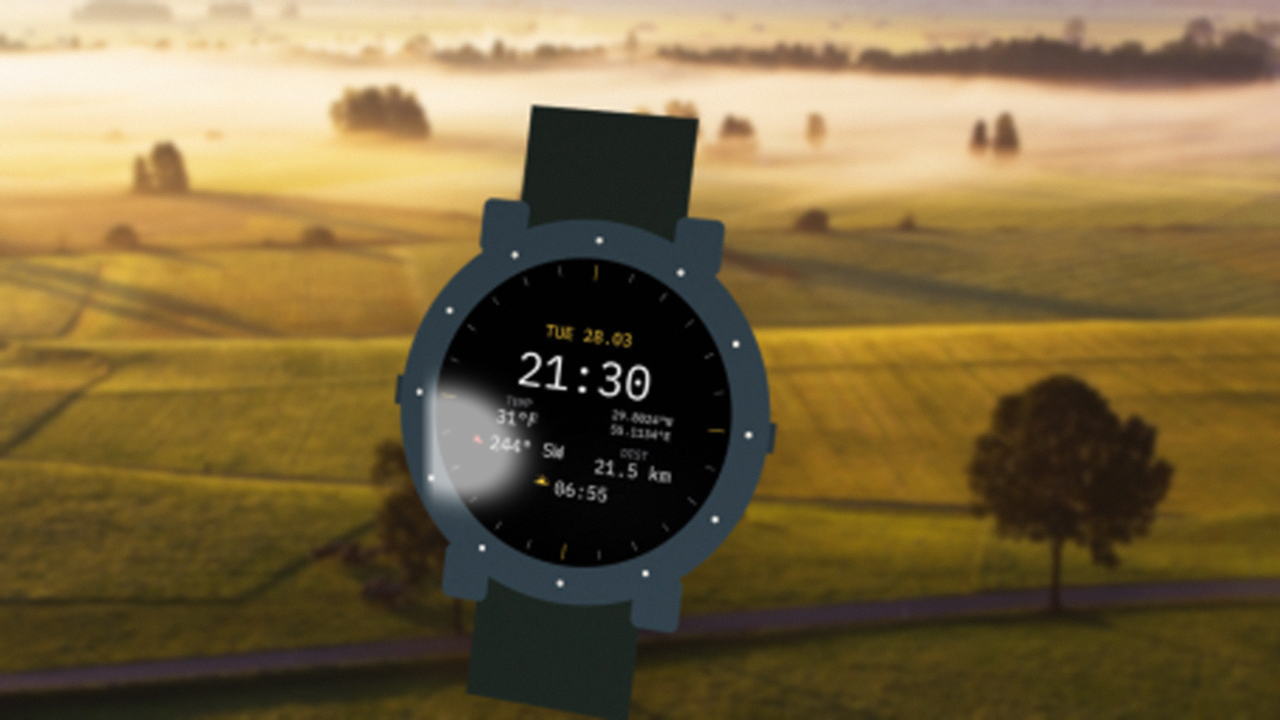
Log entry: 21:30
